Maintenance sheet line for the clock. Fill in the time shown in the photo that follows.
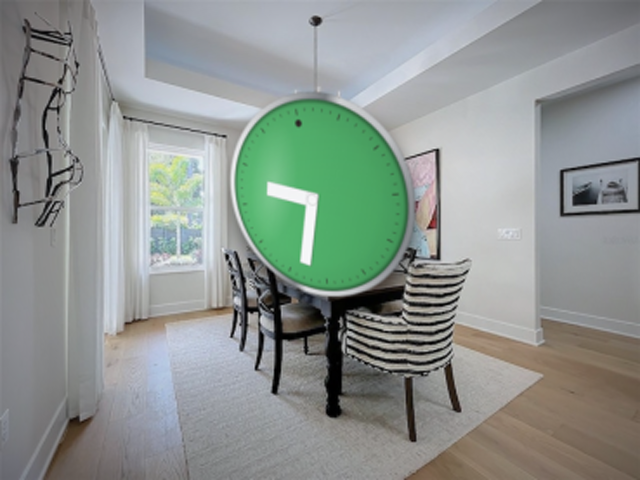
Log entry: 9:33
